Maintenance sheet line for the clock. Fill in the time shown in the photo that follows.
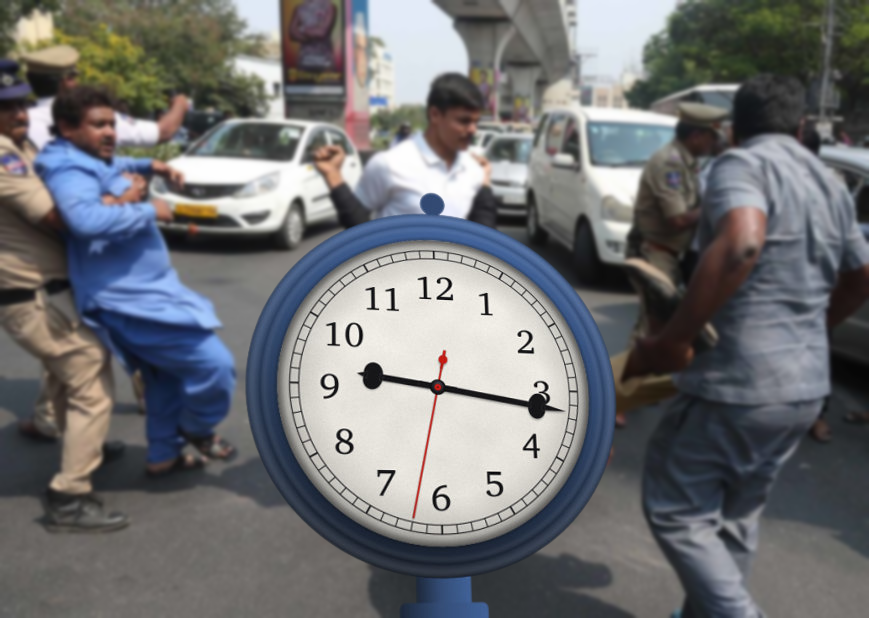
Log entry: 9:16:32
